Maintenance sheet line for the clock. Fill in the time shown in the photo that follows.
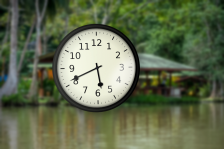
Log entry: 5:41
